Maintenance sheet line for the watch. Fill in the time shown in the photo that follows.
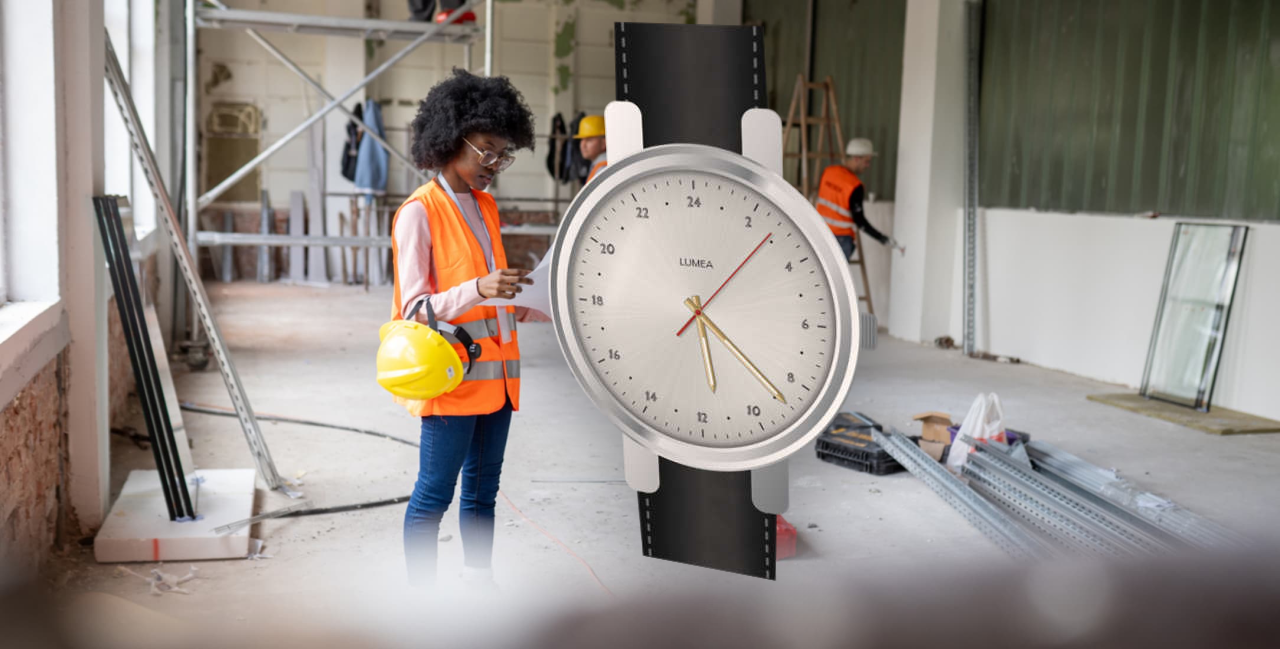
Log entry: 11:22:07
